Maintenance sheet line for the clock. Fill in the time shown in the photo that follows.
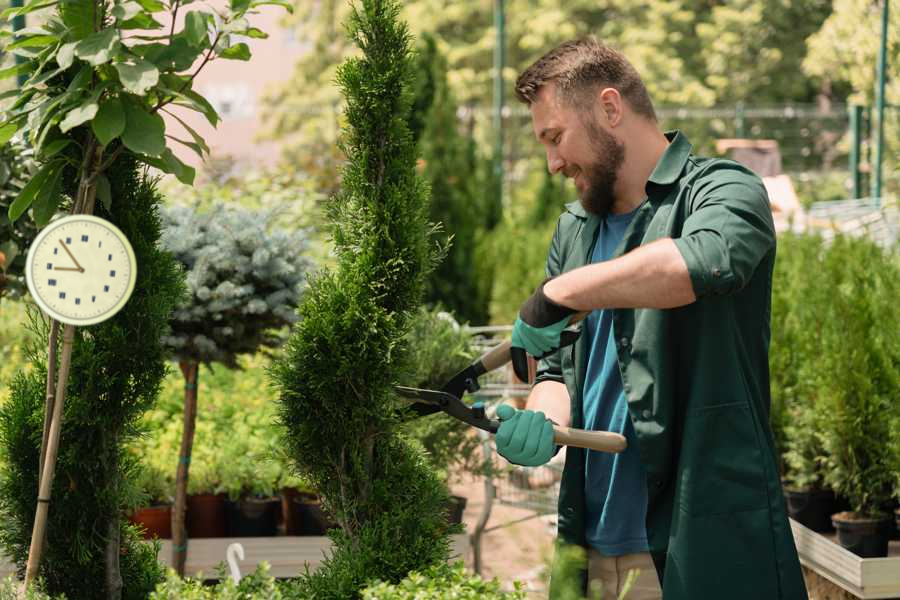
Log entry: 8:53
